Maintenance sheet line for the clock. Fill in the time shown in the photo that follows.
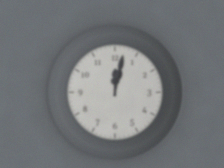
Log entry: 12:02
